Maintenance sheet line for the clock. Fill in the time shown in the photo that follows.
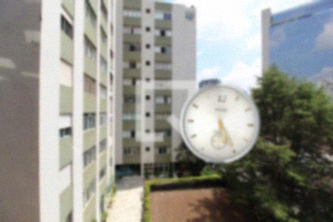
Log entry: 5:25
